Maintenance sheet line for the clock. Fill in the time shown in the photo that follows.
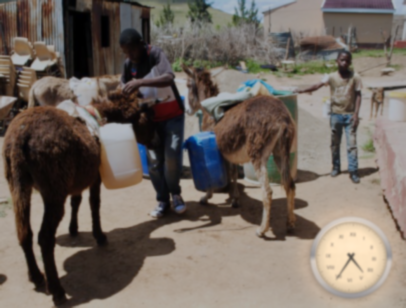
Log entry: 4:35
